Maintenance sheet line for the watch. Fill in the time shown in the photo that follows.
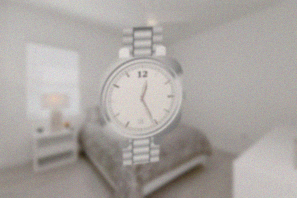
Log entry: 12:26
